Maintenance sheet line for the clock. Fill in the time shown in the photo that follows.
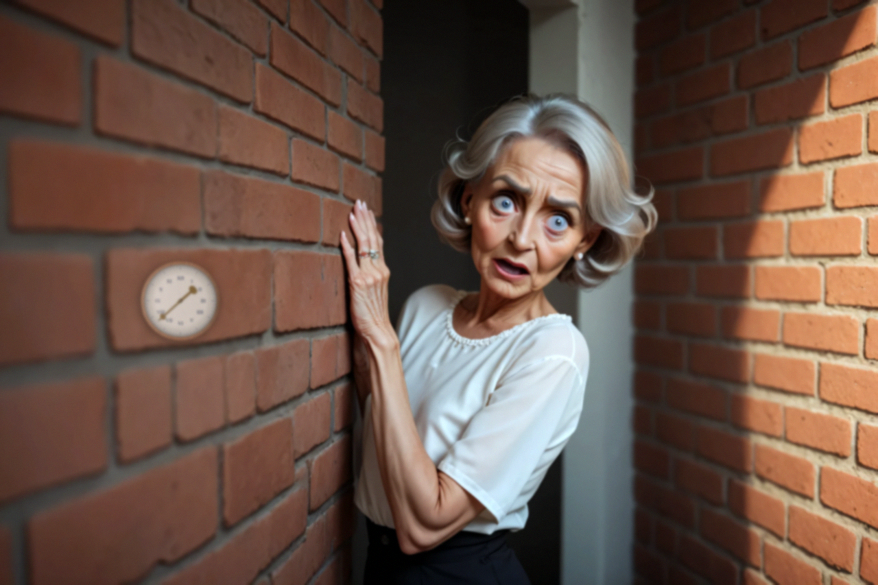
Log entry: 1:38
